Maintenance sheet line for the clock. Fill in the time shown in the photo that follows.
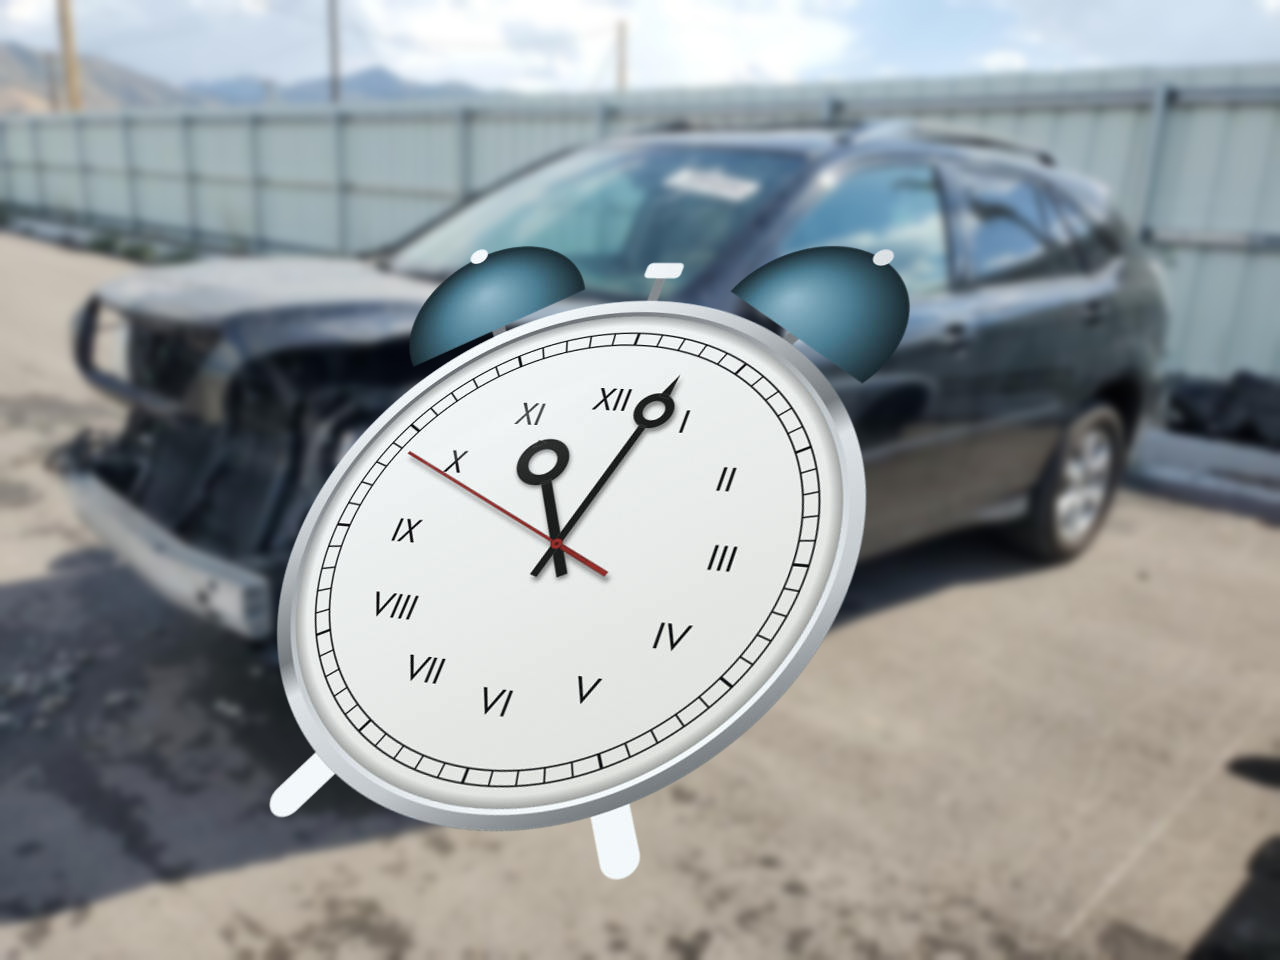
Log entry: 11:02:49
